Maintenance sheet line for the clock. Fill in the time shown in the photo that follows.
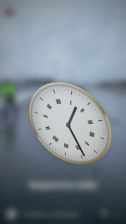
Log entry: 1:29
